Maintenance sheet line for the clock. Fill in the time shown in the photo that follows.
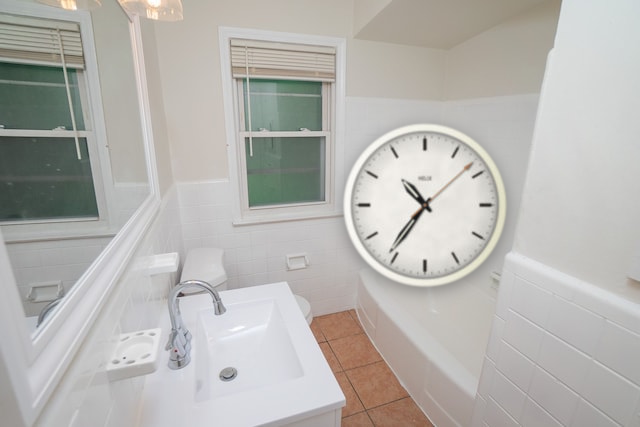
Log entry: 10:36:08
